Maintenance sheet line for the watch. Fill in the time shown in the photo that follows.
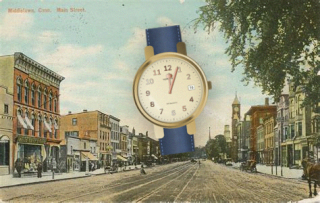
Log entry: 12:04
